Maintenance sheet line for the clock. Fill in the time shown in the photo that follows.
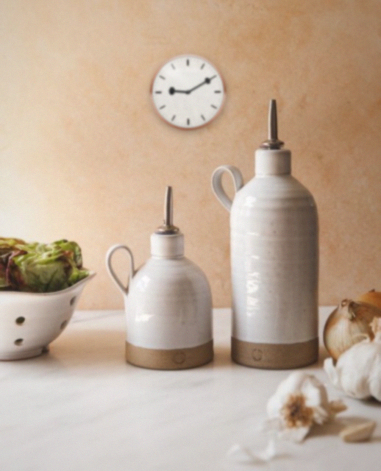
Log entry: 9:10
